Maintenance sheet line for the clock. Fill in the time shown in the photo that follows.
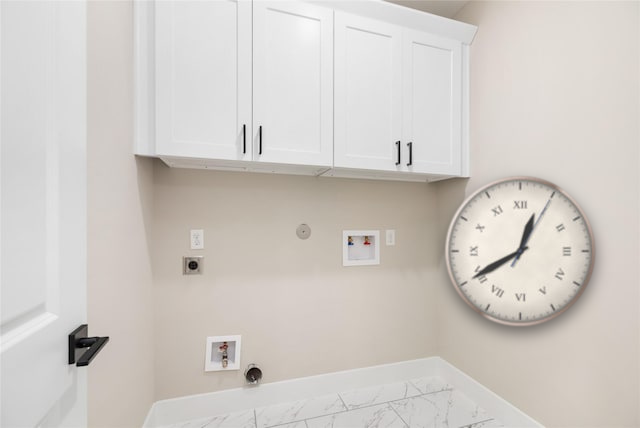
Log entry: 12:40:05
